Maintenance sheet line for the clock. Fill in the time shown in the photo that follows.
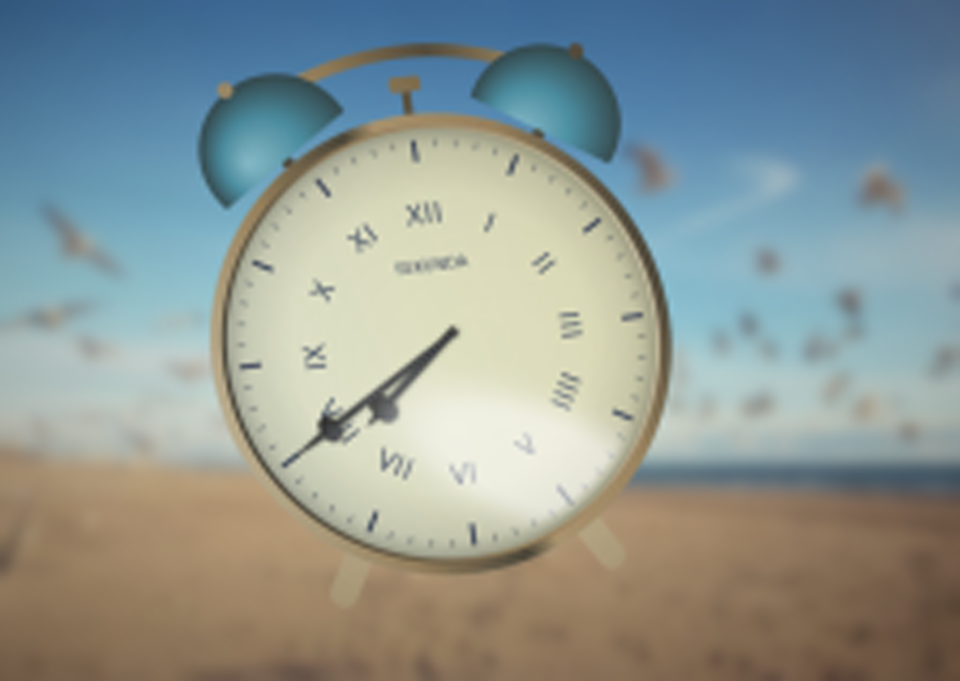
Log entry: 7:40
